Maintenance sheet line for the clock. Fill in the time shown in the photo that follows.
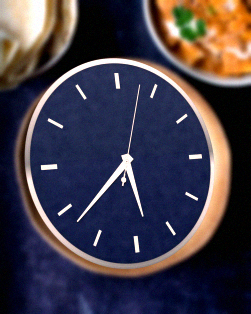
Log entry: 5:38:03
